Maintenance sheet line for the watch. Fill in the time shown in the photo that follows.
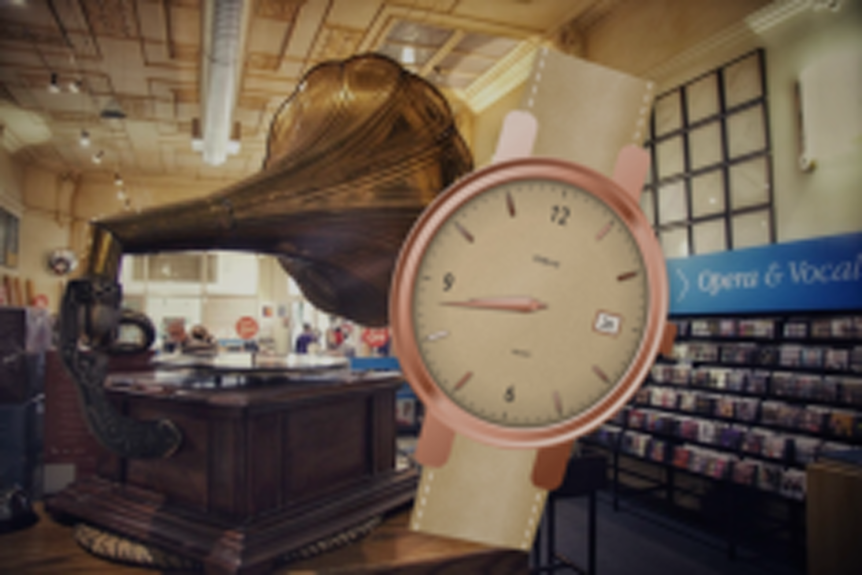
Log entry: 8:43
